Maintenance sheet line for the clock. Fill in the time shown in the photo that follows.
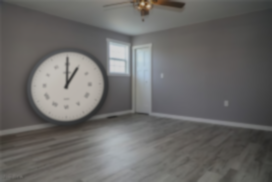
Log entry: 1:00
